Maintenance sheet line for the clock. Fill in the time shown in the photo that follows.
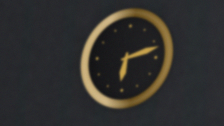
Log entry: 6:12
